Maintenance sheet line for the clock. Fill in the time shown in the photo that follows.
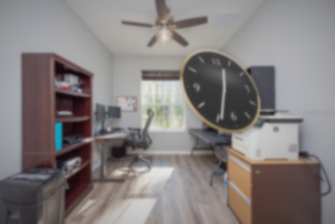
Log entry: 12:34
